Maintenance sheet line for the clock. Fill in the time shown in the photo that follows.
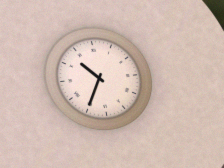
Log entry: 10:35
